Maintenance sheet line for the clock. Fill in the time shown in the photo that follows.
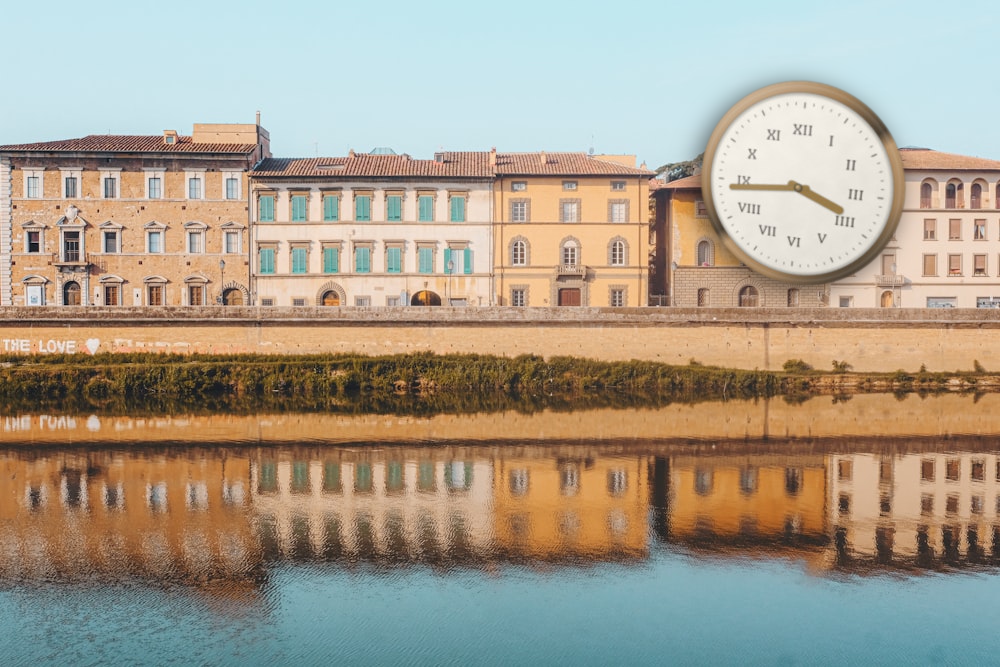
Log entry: 3:44
